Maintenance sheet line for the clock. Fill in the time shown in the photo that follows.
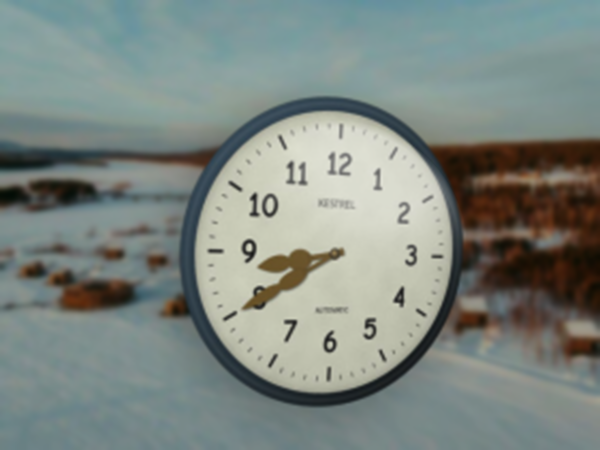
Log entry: 8:40
